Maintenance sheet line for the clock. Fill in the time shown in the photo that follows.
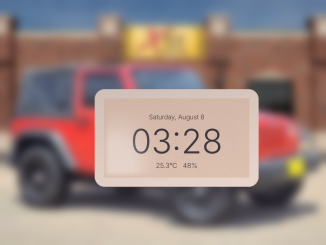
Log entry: 3:28
